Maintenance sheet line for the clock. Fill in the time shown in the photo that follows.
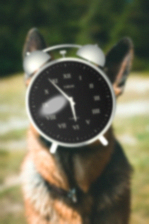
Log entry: 5:54
